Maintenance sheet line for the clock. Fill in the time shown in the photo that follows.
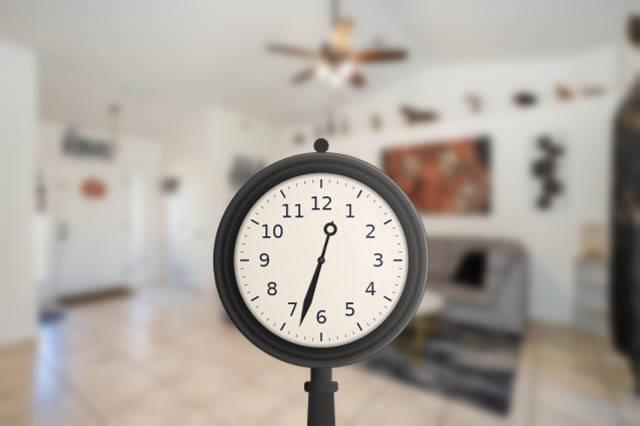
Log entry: 12:33
